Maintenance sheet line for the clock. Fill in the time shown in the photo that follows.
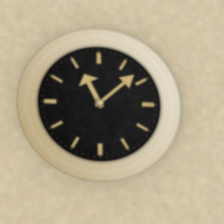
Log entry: 11:08
